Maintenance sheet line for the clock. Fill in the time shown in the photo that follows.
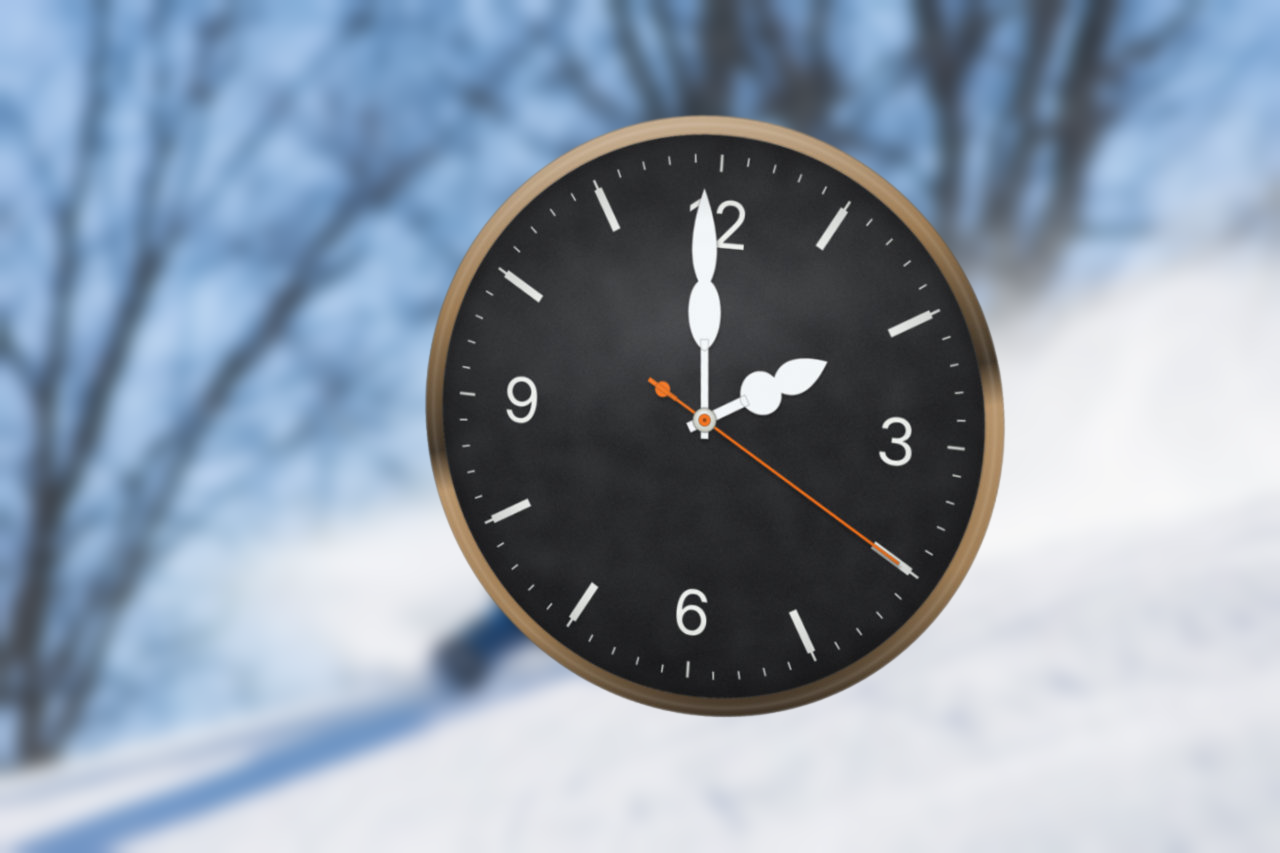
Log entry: 1:59:20
